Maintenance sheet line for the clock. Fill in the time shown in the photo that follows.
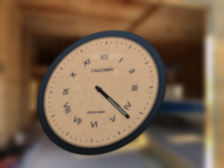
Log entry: 4:22
